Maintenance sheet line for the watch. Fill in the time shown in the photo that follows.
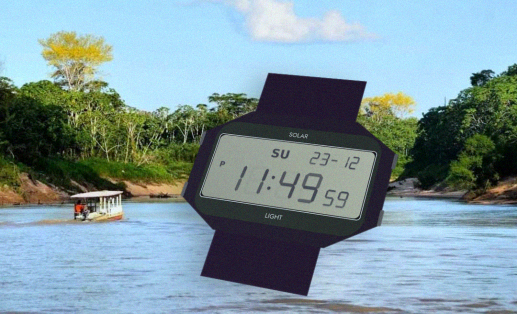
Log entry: 11:49:59
